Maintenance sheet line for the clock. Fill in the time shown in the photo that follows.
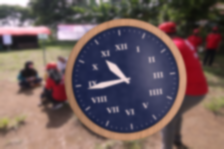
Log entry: 10:44
